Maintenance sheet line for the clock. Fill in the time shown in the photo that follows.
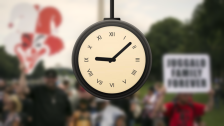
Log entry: 9:08
